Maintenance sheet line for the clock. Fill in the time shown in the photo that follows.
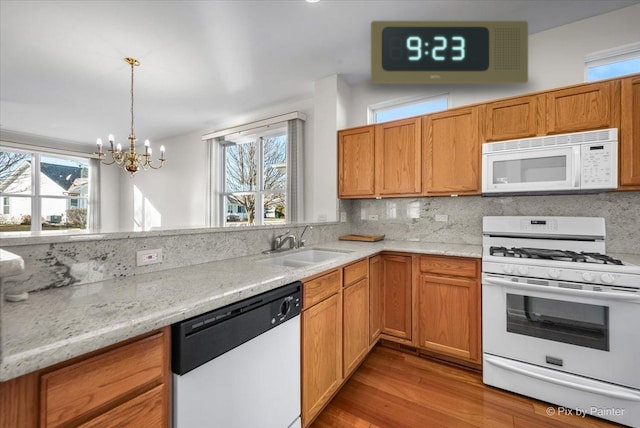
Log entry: 9:23
